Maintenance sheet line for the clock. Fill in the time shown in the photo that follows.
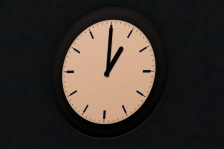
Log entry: 1:00
